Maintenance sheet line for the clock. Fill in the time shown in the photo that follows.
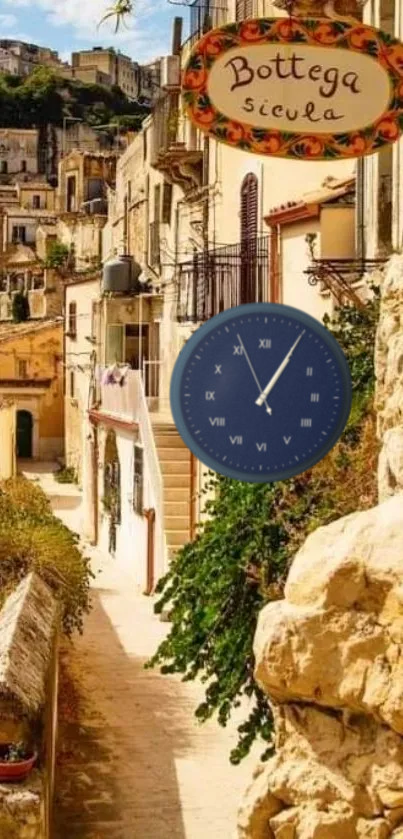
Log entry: 1:04:56
